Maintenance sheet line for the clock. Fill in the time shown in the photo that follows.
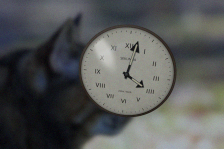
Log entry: 4:02
